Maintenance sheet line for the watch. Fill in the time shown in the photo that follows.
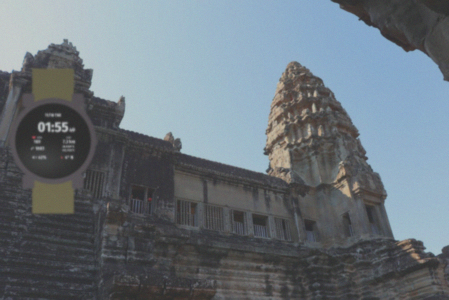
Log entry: 1:55
